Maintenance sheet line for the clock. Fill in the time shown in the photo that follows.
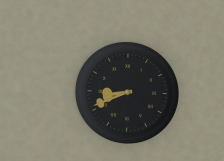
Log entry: 8:41
